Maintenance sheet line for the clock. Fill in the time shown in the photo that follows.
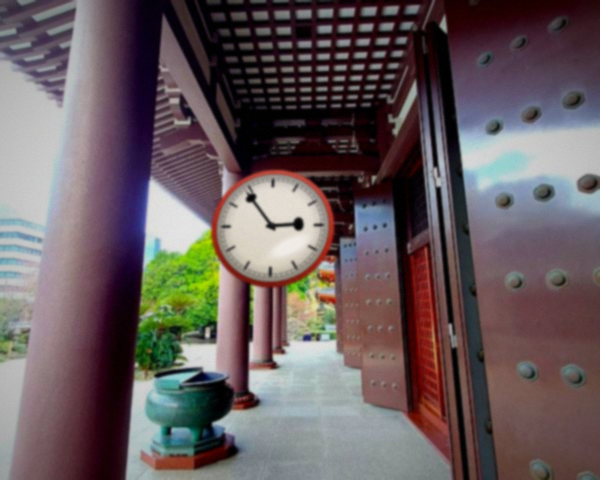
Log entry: 2:54
